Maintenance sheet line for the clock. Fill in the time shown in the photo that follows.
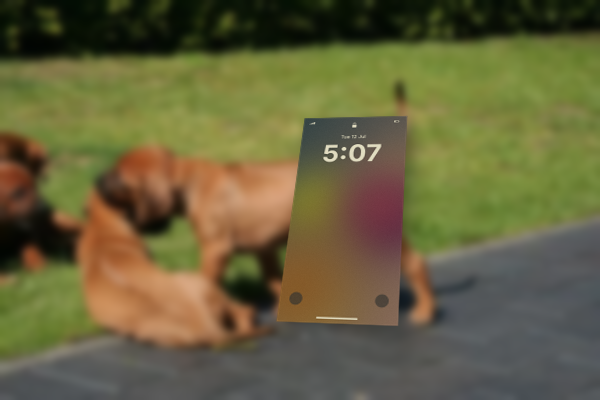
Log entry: 5:07
